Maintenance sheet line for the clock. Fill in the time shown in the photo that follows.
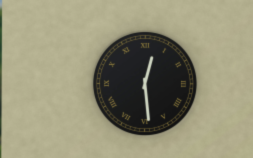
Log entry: 12:29
